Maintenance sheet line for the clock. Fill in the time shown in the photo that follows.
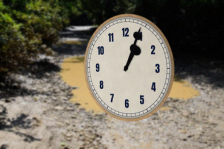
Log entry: 1:04
